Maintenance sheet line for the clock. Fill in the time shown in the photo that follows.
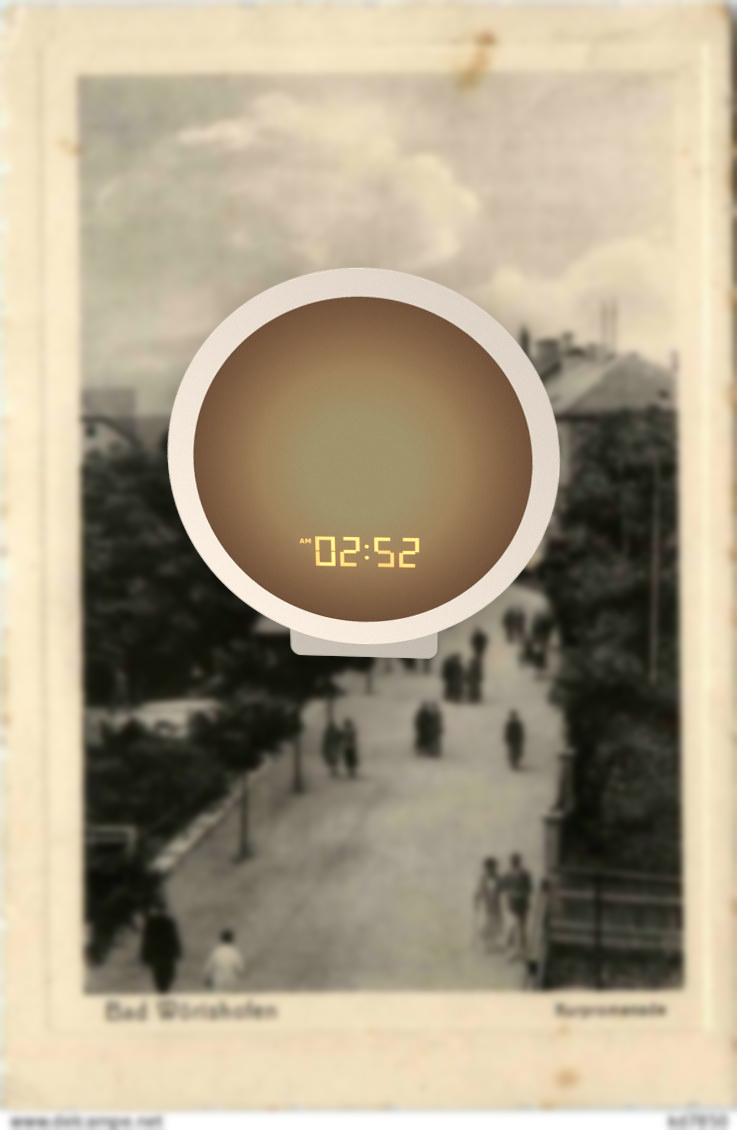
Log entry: 2:52
